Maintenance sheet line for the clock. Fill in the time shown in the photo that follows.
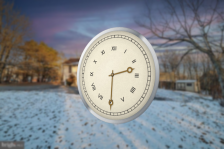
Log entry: 2:30
